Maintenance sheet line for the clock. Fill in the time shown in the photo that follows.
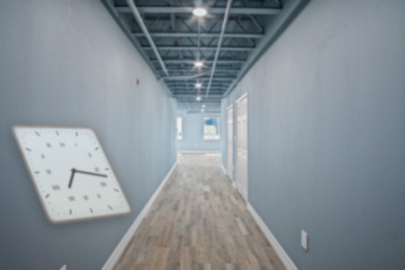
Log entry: 7:17
